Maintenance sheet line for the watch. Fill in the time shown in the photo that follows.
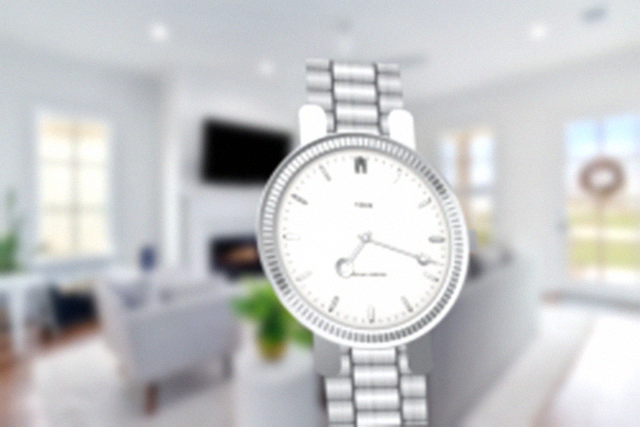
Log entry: 7:18
